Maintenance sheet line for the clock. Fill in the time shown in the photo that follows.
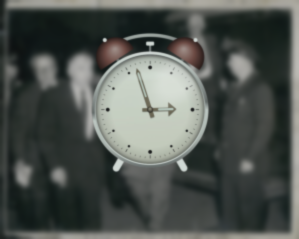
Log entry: 2:57
